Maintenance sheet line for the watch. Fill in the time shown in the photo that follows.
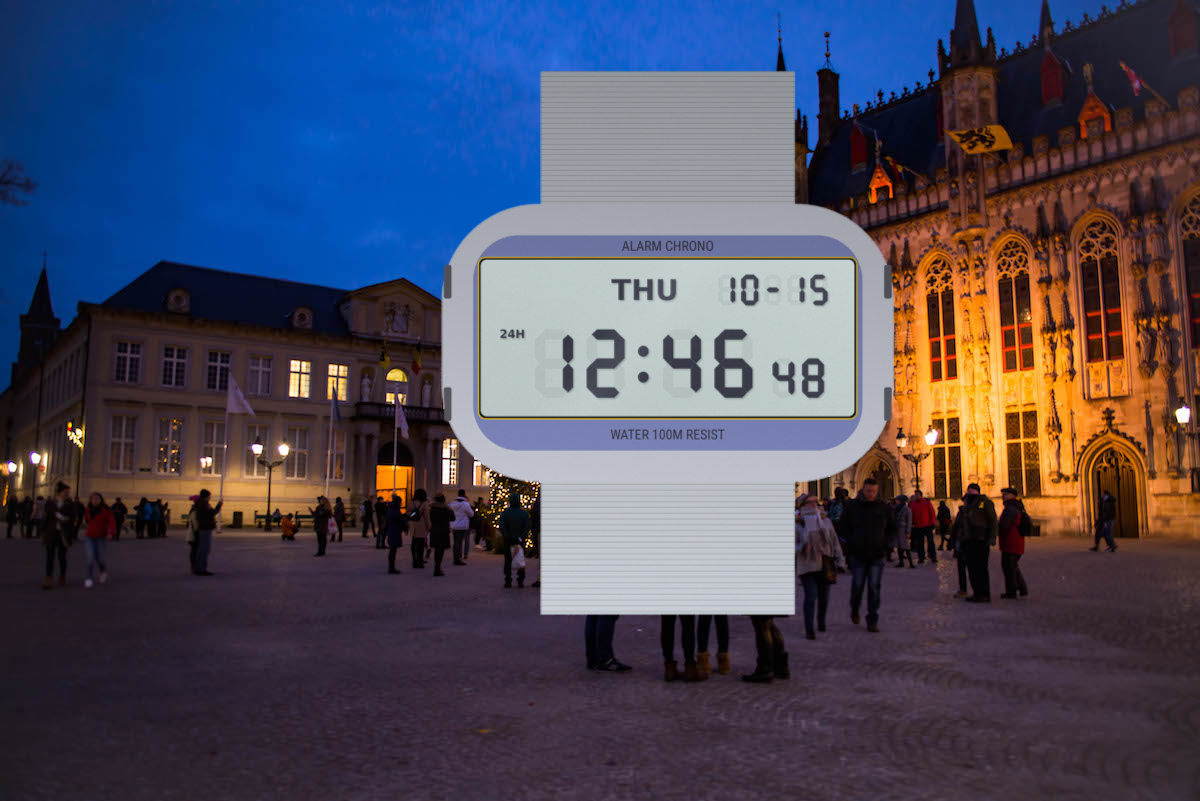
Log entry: 12:46:48
